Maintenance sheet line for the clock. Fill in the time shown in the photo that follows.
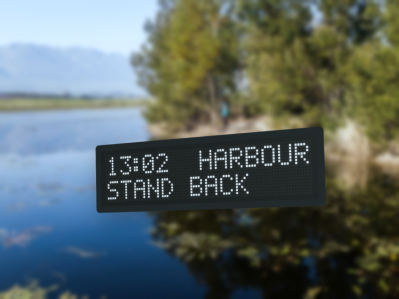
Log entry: 13:02
